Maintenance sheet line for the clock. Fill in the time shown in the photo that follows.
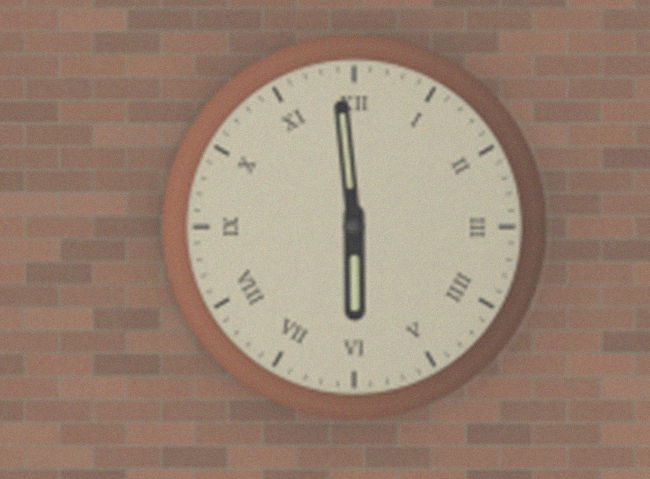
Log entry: 5:59
